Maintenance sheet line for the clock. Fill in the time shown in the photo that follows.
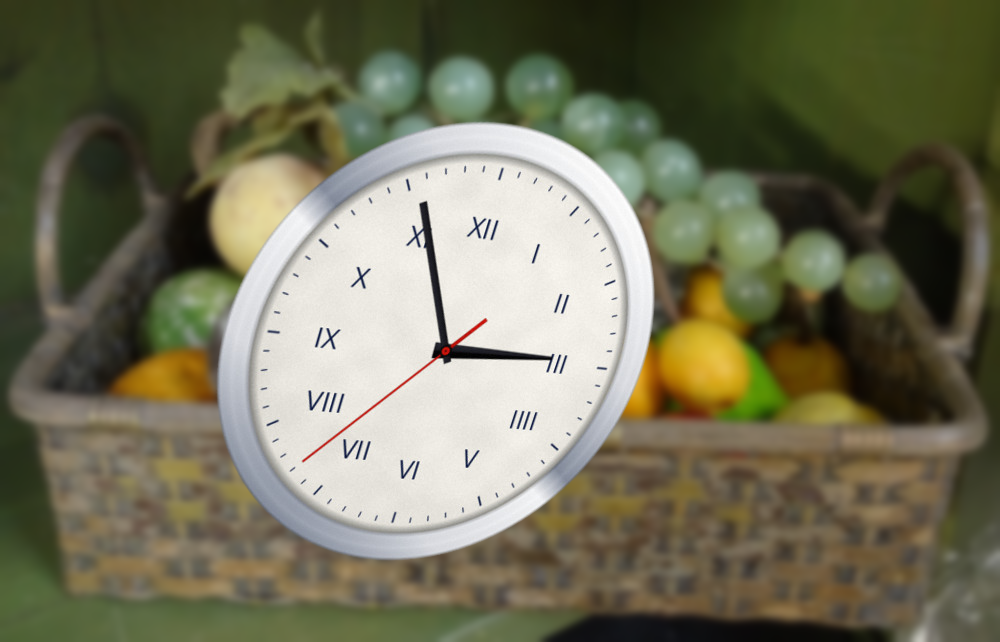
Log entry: 2:55:37
